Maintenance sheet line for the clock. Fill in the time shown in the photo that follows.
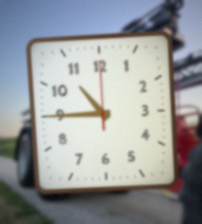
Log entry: 10:45:00
